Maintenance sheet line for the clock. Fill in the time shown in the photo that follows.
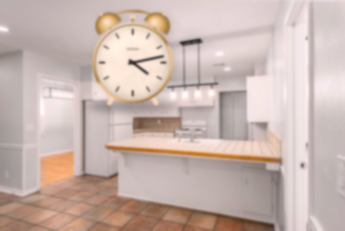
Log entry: 4:13
